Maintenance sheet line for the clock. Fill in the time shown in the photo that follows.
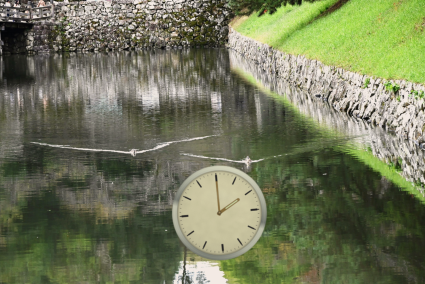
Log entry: 2:00
